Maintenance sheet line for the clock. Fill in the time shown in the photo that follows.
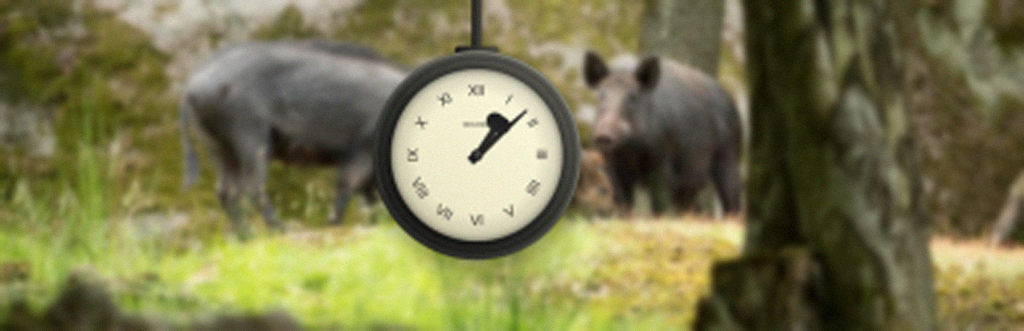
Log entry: 1:08
